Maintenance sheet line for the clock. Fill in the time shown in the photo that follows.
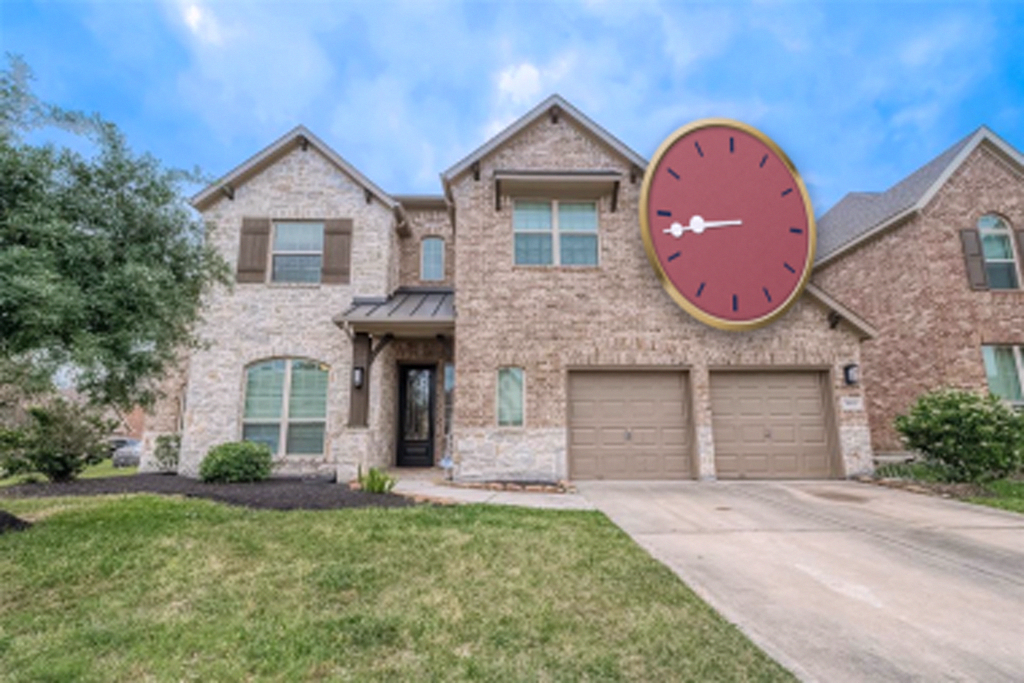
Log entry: 8:43
